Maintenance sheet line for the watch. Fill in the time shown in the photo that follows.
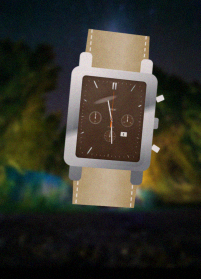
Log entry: 11:29
